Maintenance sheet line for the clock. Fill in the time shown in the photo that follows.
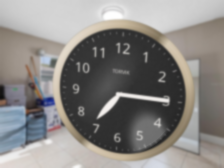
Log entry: 7:15
